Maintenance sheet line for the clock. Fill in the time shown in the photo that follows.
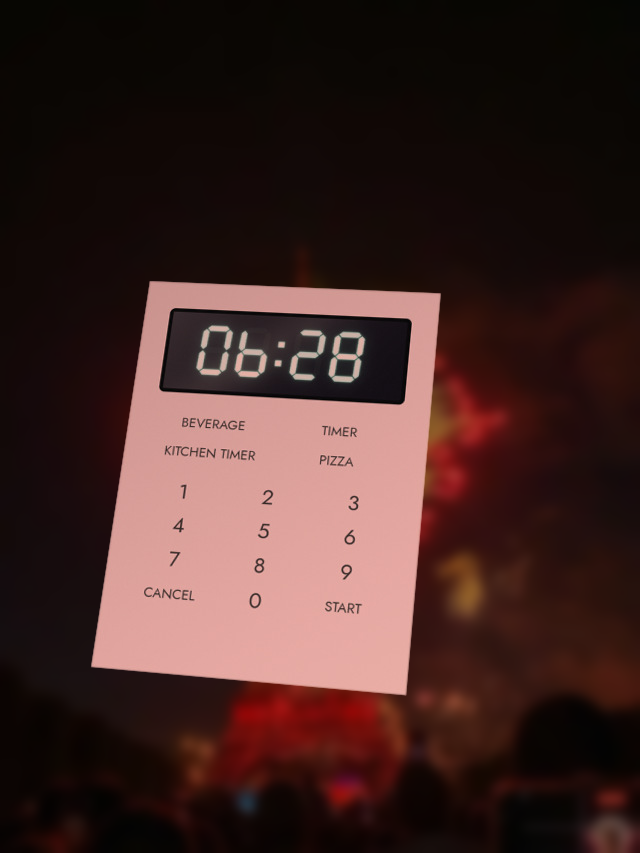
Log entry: 6:28
